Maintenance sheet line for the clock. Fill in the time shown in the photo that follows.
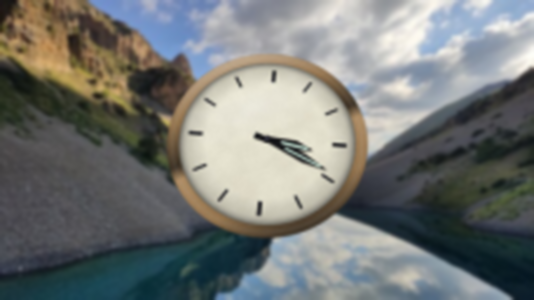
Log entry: 3:19
